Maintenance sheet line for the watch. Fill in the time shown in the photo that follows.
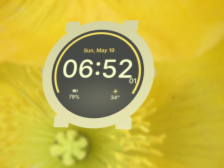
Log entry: 6:52
